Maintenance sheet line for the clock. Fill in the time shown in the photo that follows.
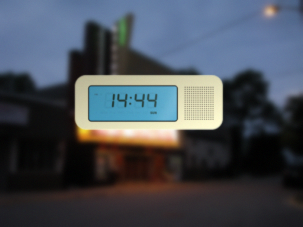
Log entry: 14:44
